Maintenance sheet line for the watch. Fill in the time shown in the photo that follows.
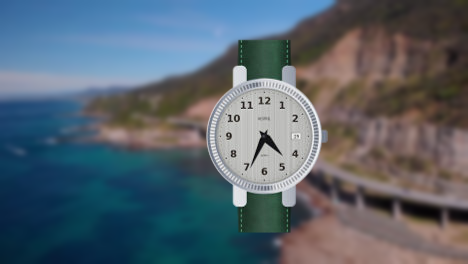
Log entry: 4:34
